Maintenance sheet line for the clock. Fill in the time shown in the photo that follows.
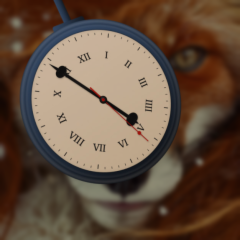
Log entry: 4:54:26
